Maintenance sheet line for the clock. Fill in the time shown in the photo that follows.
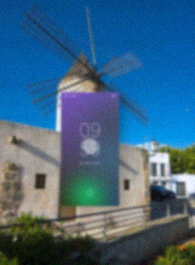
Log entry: 9:59
